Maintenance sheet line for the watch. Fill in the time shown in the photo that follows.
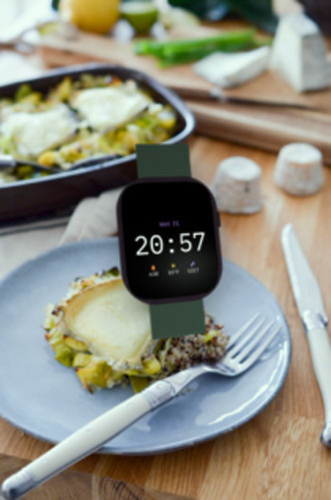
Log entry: 20:57
